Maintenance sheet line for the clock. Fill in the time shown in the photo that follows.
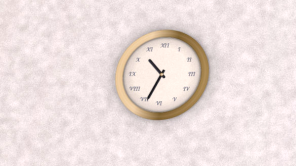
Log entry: 10:34
